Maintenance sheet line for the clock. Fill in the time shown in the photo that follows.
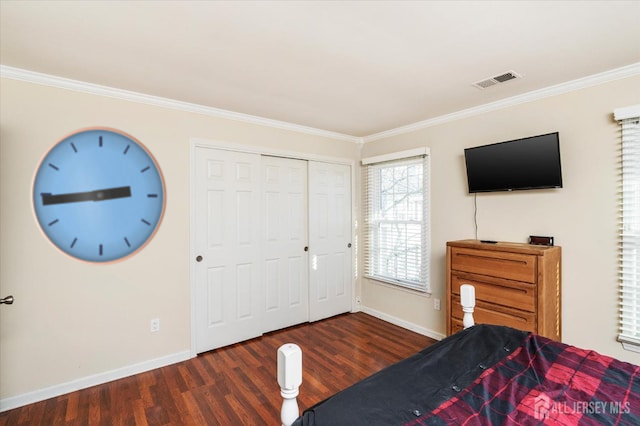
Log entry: 2:44
